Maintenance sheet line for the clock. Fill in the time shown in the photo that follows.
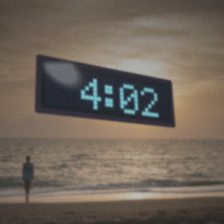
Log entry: 4:02
